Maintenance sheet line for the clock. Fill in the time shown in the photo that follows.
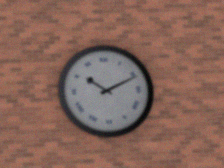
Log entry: 10:11
